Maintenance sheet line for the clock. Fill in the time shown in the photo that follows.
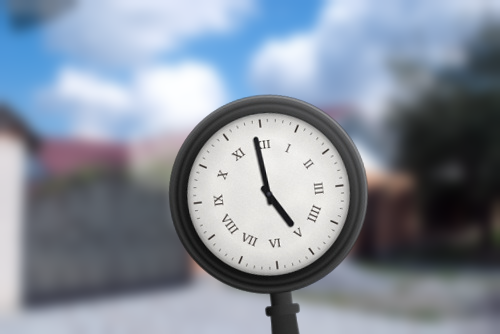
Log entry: 4:59
